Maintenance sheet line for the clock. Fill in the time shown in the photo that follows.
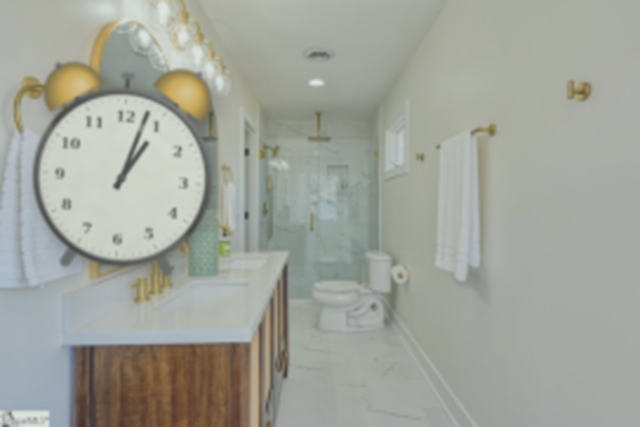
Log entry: 1:03
